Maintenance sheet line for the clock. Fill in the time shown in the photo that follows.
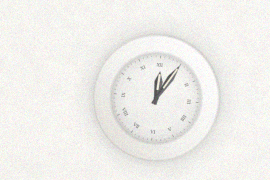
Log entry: 12:05
